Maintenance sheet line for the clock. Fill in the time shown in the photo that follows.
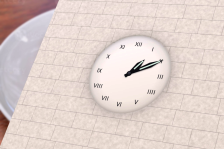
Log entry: 1:10
